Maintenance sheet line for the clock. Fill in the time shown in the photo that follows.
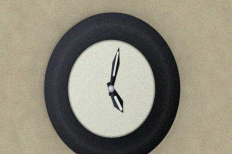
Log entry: 5:02
